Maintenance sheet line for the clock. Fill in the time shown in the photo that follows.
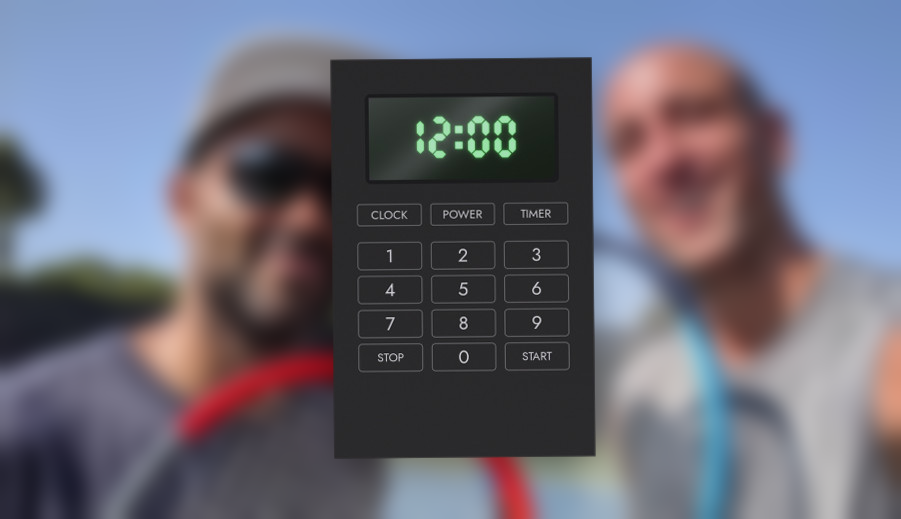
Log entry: 12:00
